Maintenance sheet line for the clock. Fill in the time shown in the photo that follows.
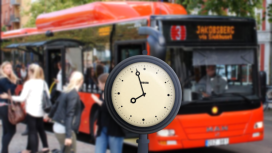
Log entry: 7:57
